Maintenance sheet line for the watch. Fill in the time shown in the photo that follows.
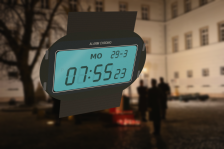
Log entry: 7:55:23
